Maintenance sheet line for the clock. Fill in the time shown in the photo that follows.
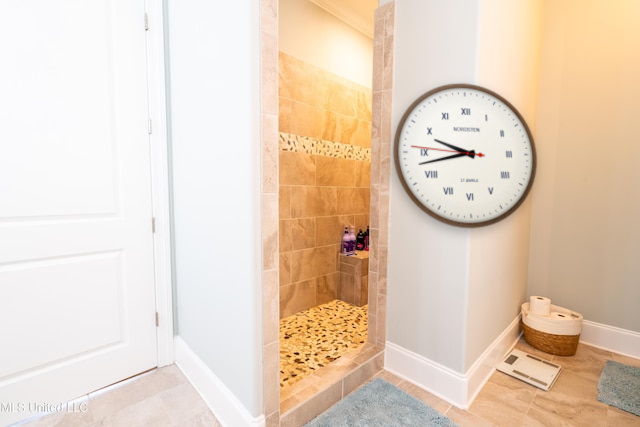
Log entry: 9:42:46
